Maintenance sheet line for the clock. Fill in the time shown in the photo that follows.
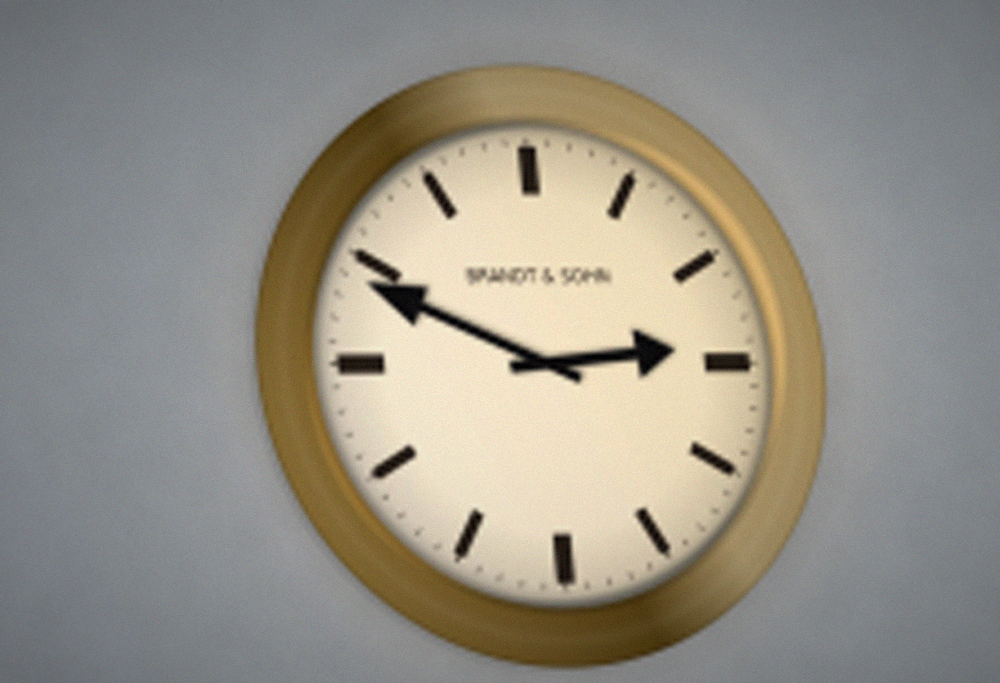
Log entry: 2:49
